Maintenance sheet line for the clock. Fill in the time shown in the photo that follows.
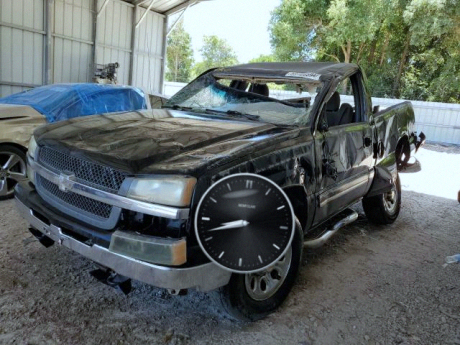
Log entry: 8:42
